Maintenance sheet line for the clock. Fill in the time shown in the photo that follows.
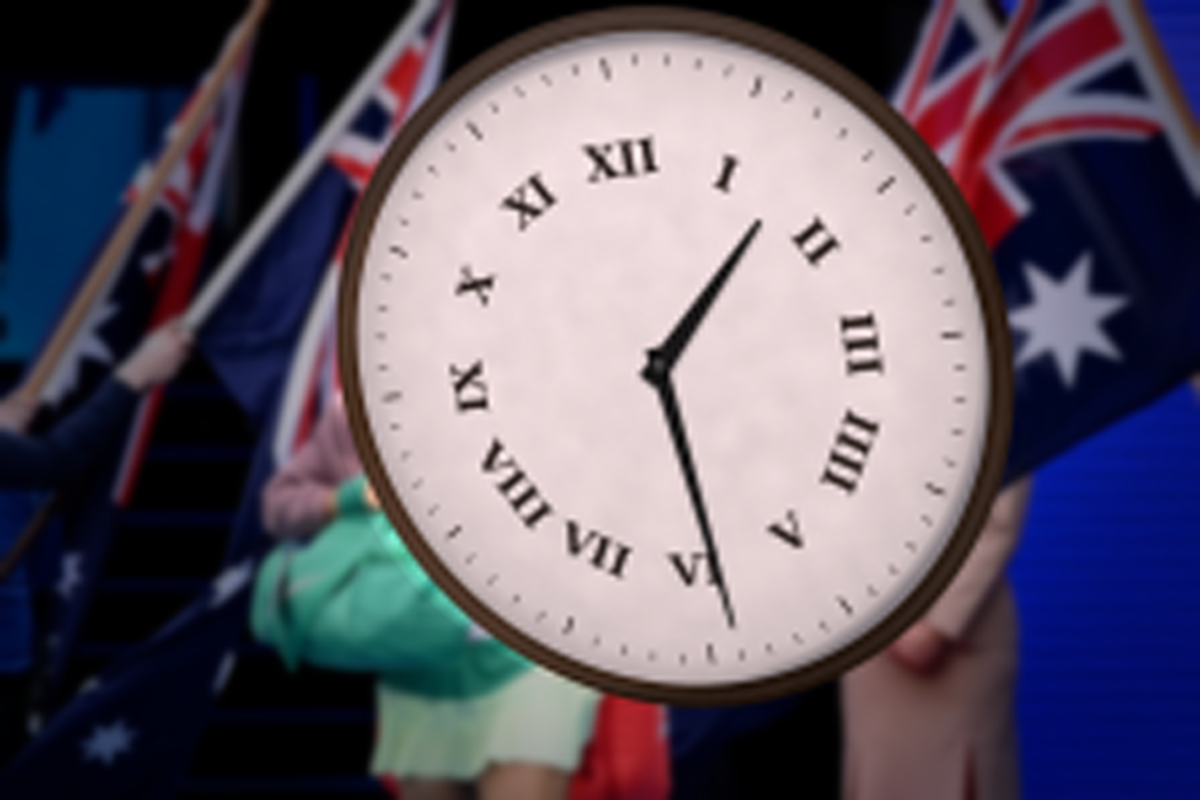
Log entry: 1:29
